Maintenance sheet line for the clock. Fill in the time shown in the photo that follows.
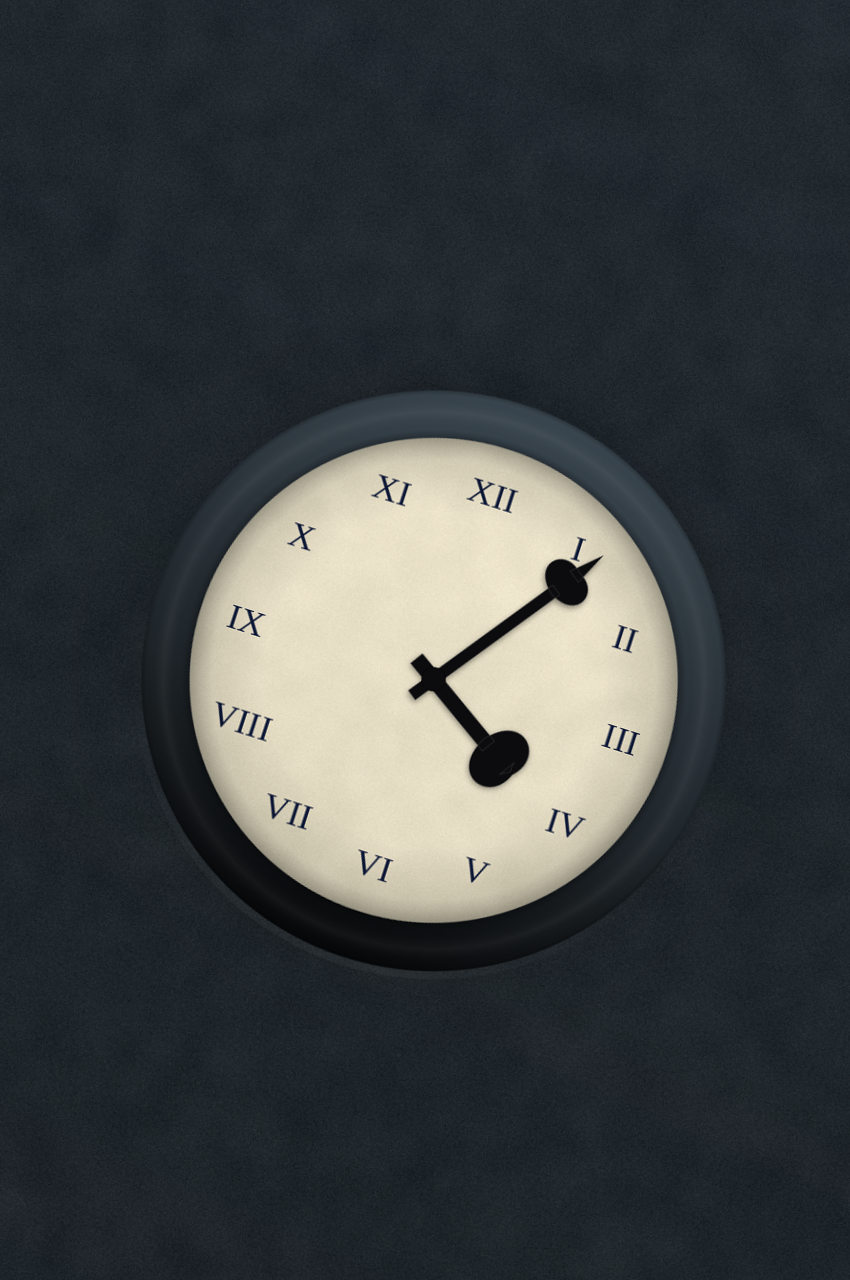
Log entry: 4:06
